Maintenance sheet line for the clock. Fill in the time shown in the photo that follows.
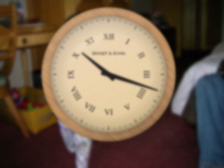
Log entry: 10:18
